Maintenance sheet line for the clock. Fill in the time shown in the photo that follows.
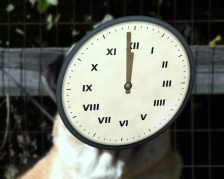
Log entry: 11:59
